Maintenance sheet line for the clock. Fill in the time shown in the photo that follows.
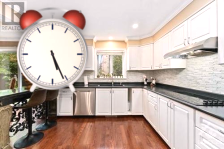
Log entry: 5:26
